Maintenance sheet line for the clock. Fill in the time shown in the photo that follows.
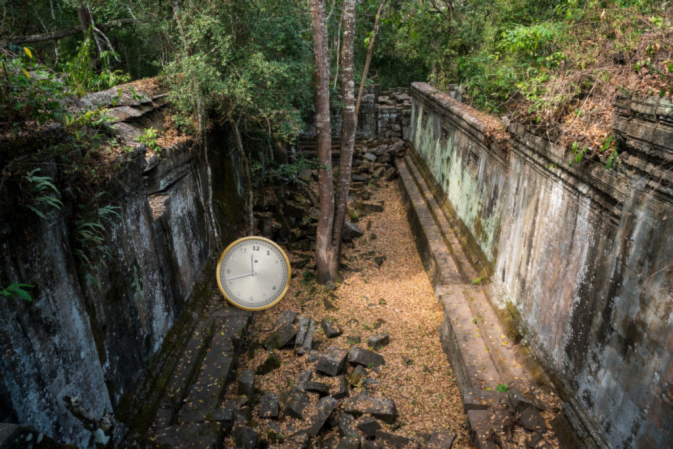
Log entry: 11:42
